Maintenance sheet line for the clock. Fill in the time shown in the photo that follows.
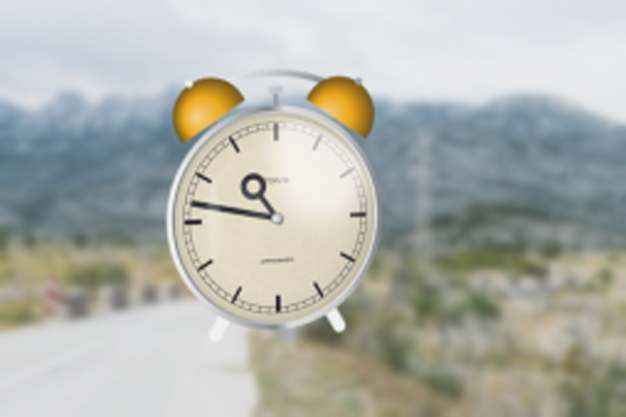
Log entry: 10:47
